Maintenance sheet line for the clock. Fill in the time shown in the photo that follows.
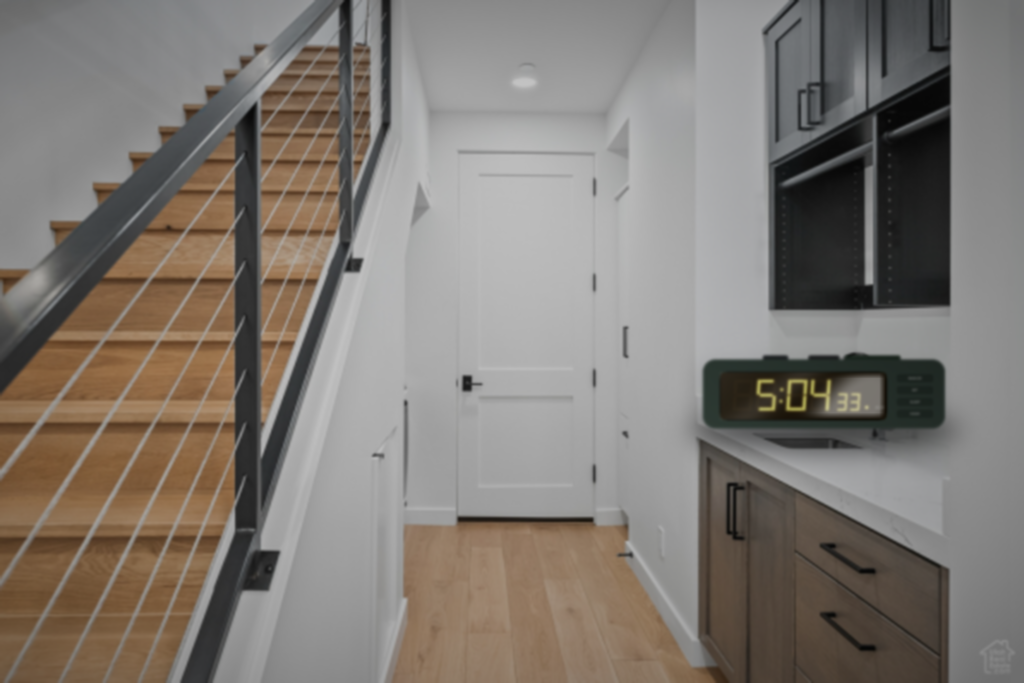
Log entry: 5:04:33
